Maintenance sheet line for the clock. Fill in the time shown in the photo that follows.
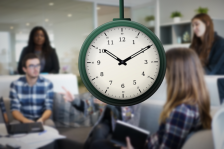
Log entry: 10:10
